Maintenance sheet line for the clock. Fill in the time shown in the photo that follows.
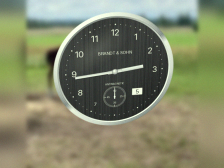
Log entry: 2:44
